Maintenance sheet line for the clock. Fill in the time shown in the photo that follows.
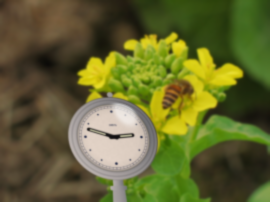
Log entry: 2:48
